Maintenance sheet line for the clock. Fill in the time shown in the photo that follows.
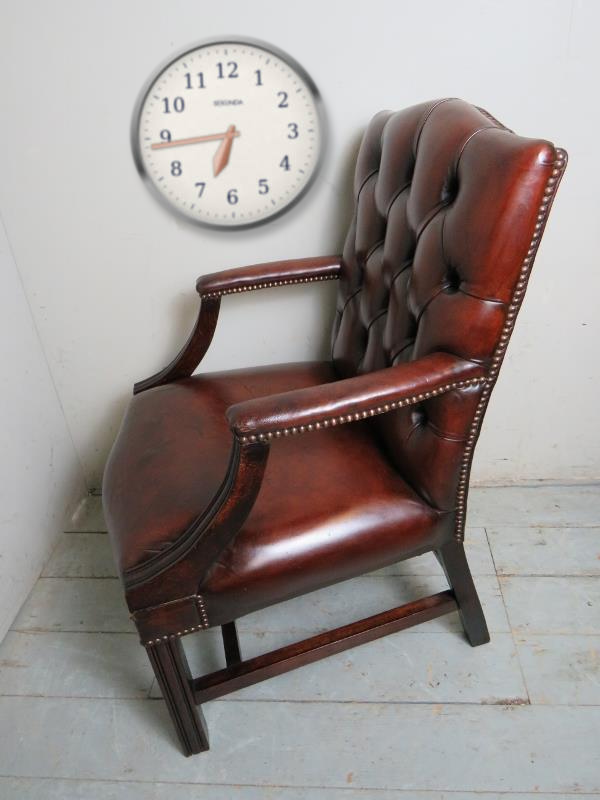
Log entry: 6:44
